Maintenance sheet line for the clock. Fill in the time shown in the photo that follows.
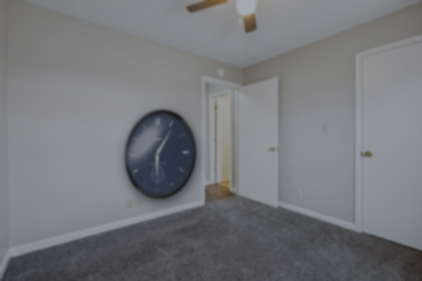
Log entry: 6:06
